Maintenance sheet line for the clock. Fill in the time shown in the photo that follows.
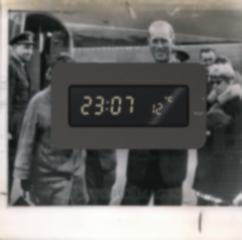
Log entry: 23:07
